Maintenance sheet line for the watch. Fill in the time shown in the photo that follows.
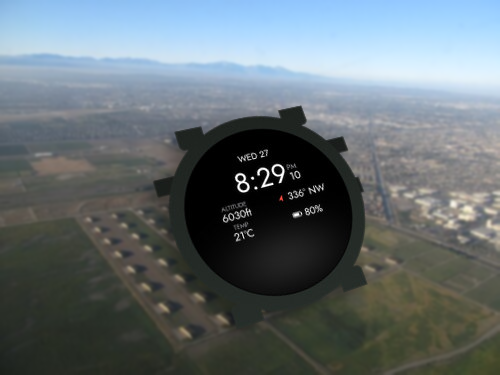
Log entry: 8:29:10
